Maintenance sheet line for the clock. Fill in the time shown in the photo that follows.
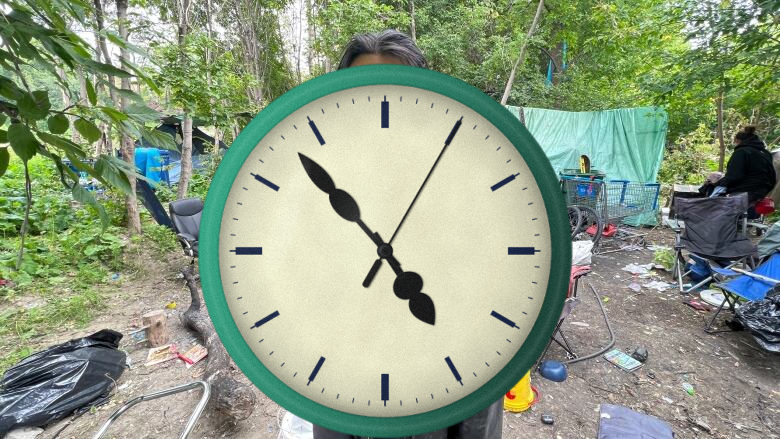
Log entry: 4:53:05
